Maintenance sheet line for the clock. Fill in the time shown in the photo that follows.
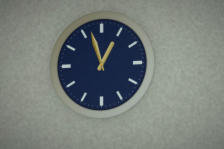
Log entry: 12:57
